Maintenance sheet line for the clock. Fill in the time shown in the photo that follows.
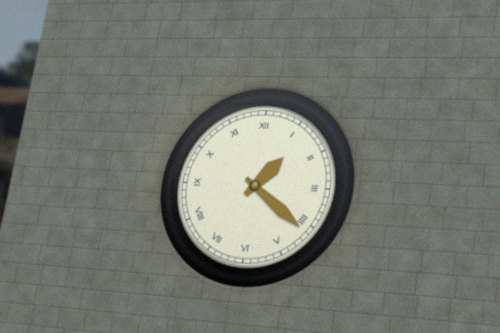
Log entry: 1:21
